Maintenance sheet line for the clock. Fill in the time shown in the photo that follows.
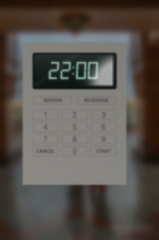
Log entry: 22:00
